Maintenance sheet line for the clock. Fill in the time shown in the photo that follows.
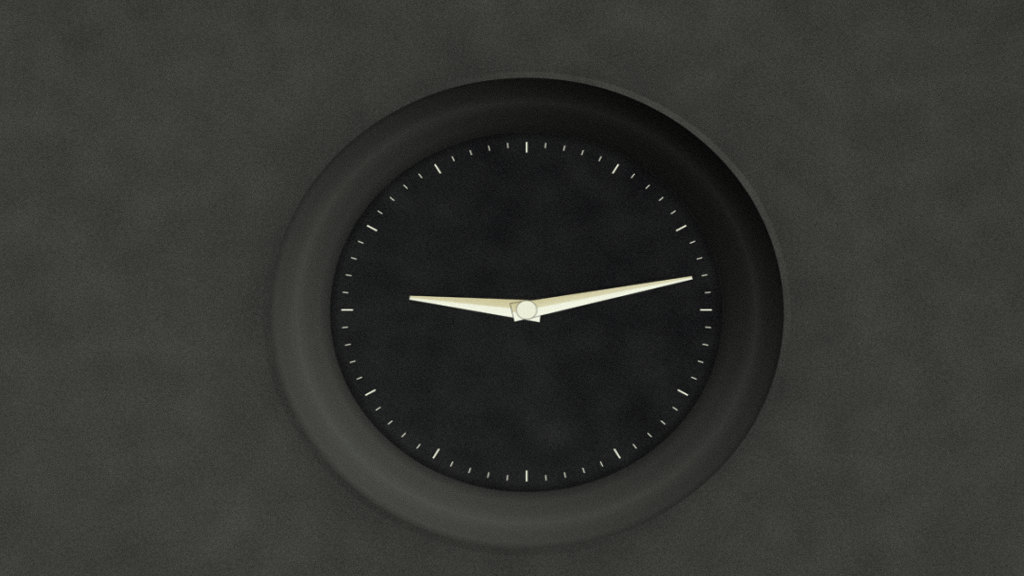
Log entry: 9:13
